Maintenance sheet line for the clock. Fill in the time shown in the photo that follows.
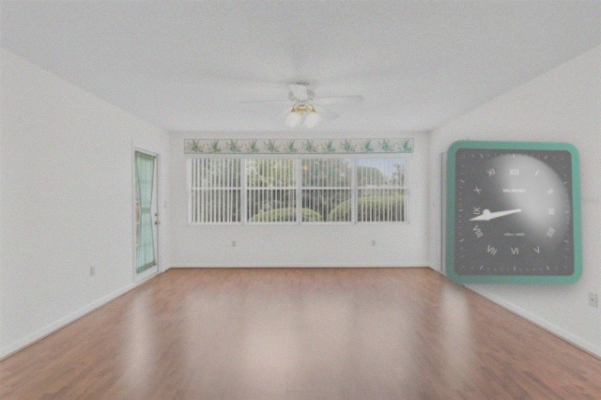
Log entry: 8:43
